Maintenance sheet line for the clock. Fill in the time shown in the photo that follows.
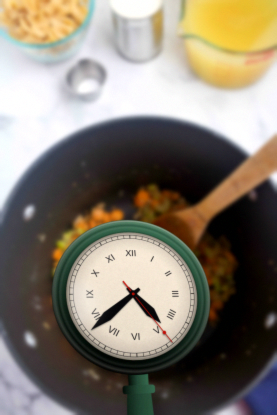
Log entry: 4:38:24
